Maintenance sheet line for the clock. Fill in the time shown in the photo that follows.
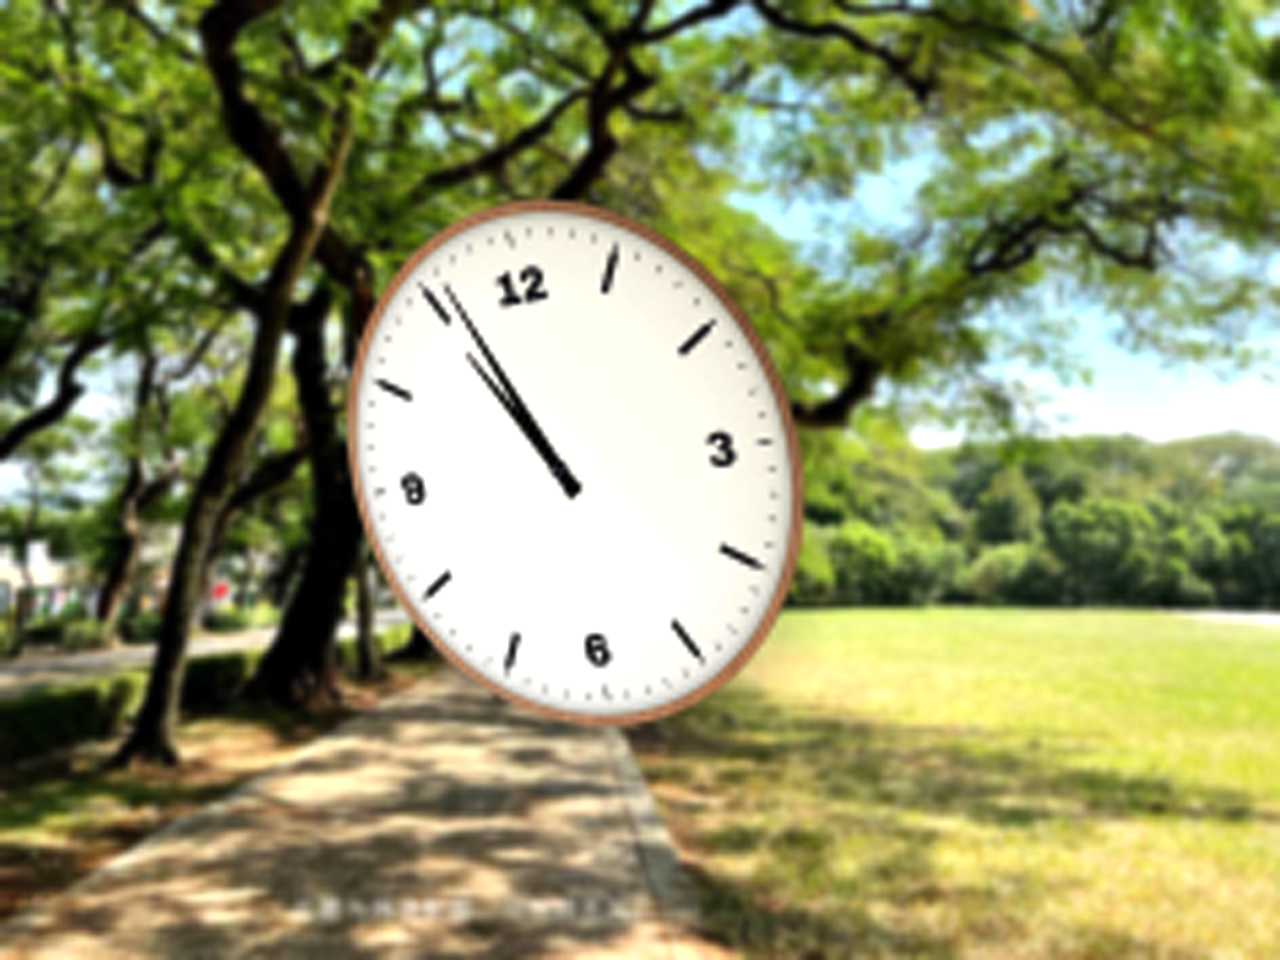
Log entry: 10:56
